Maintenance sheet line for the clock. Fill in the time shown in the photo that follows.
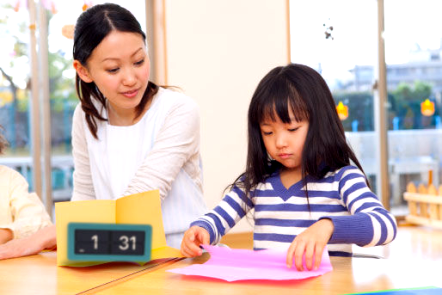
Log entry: 1:31
